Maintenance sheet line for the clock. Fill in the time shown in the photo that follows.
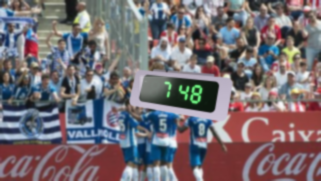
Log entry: 7:48
